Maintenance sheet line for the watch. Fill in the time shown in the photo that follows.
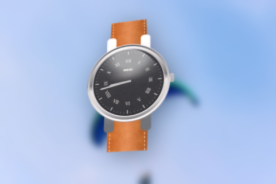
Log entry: 8:43
